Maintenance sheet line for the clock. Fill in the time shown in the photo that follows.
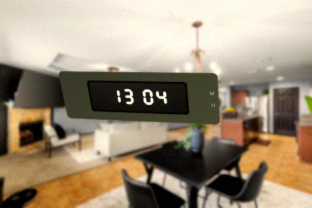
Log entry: 13:04
